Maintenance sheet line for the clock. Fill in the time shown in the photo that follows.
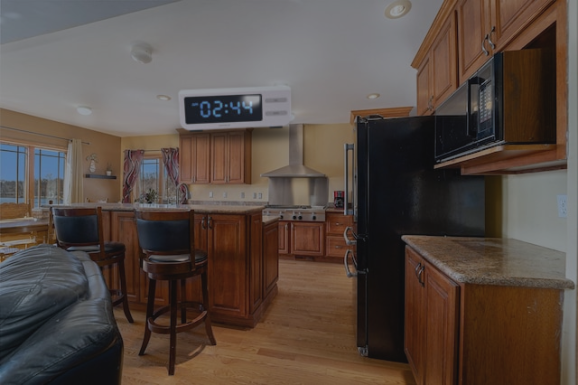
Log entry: 2:44
